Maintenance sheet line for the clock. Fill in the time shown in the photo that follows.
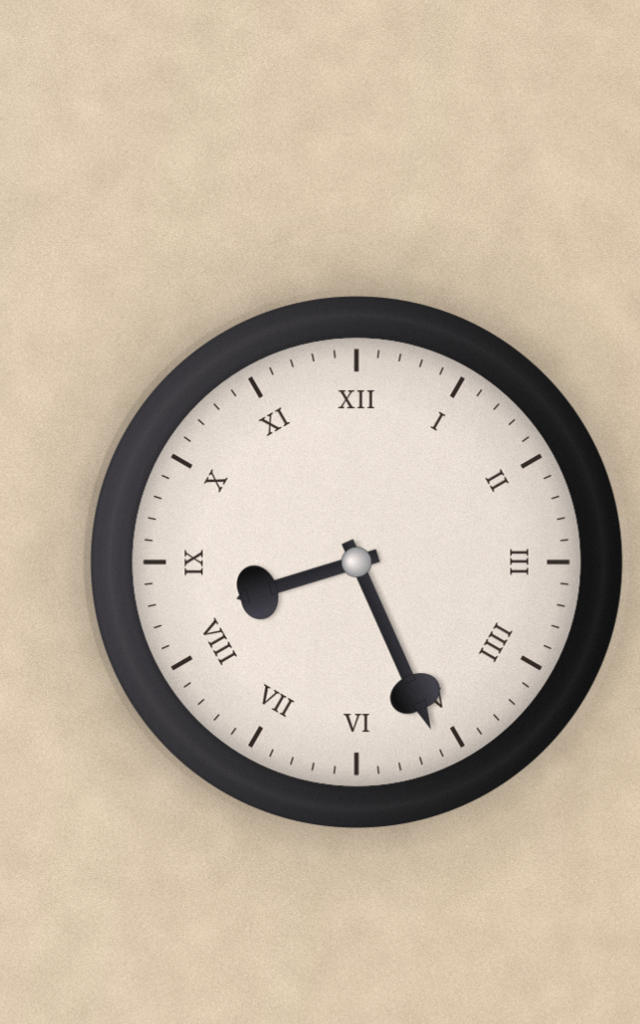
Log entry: 8:26
